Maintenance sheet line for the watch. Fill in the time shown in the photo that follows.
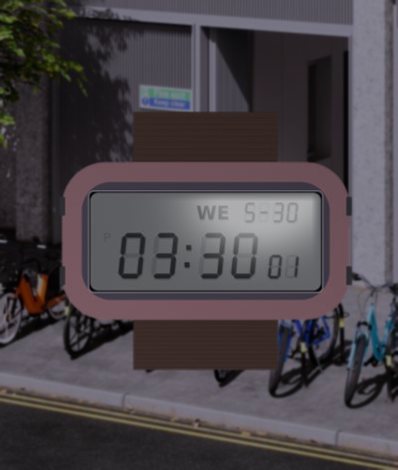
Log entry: 3:30:01
